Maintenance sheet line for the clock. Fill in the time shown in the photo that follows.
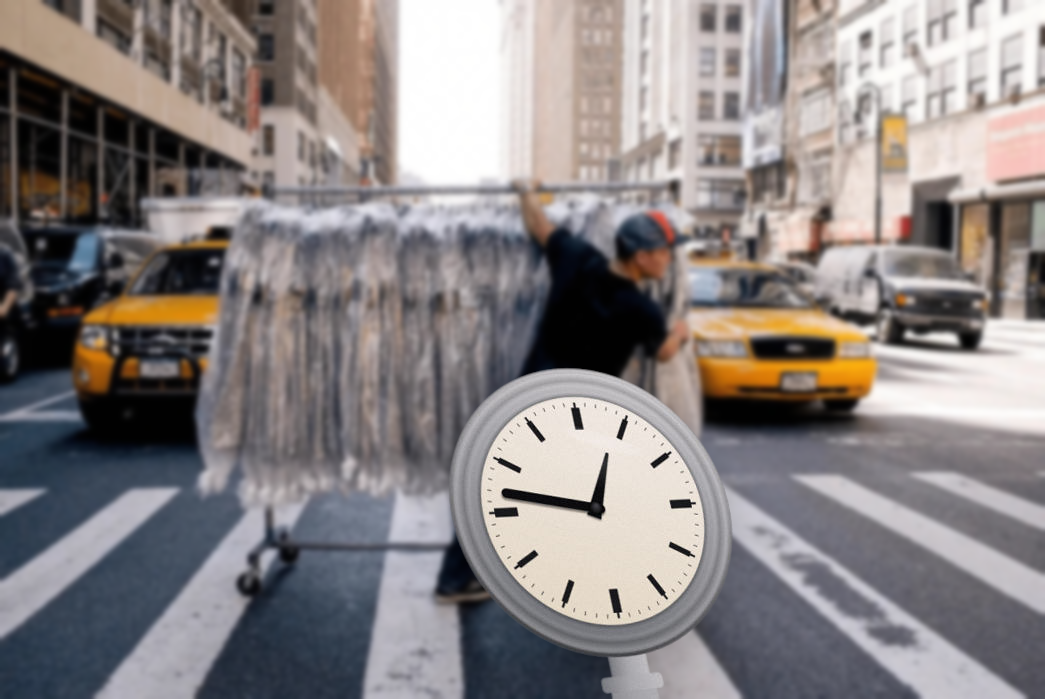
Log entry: 12:47
